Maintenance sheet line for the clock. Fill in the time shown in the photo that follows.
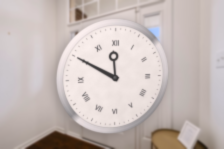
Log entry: 11:50
